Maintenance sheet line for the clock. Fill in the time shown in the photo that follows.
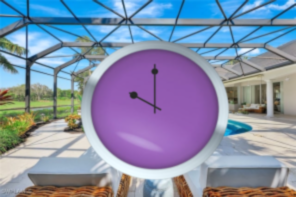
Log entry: 10:00
